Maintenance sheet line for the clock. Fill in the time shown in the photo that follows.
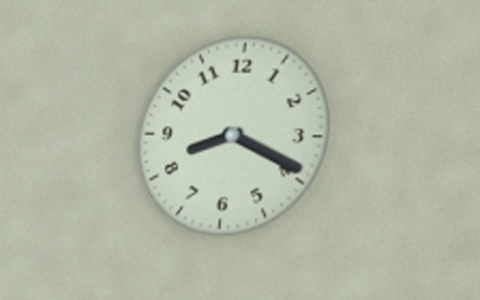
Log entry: 8:19
